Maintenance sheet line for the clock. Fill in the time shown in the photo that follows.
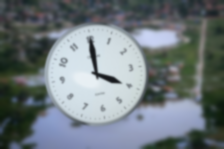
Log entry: 4:00
